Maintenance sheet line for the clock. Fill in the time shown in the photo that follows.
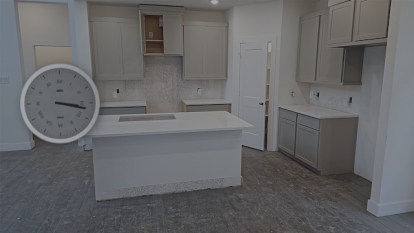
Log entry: 3:17
